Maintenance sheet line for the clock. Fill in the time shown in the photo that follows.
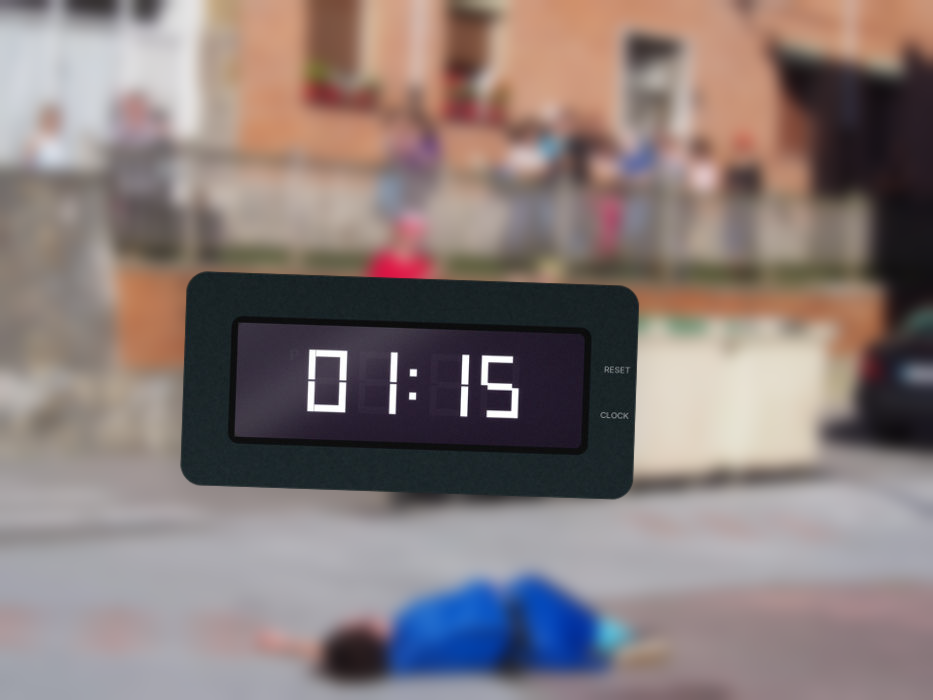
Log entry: 1:15
